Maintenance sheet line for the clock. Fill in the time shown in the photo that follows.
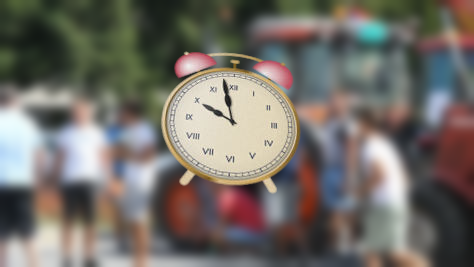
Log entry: 9:58
